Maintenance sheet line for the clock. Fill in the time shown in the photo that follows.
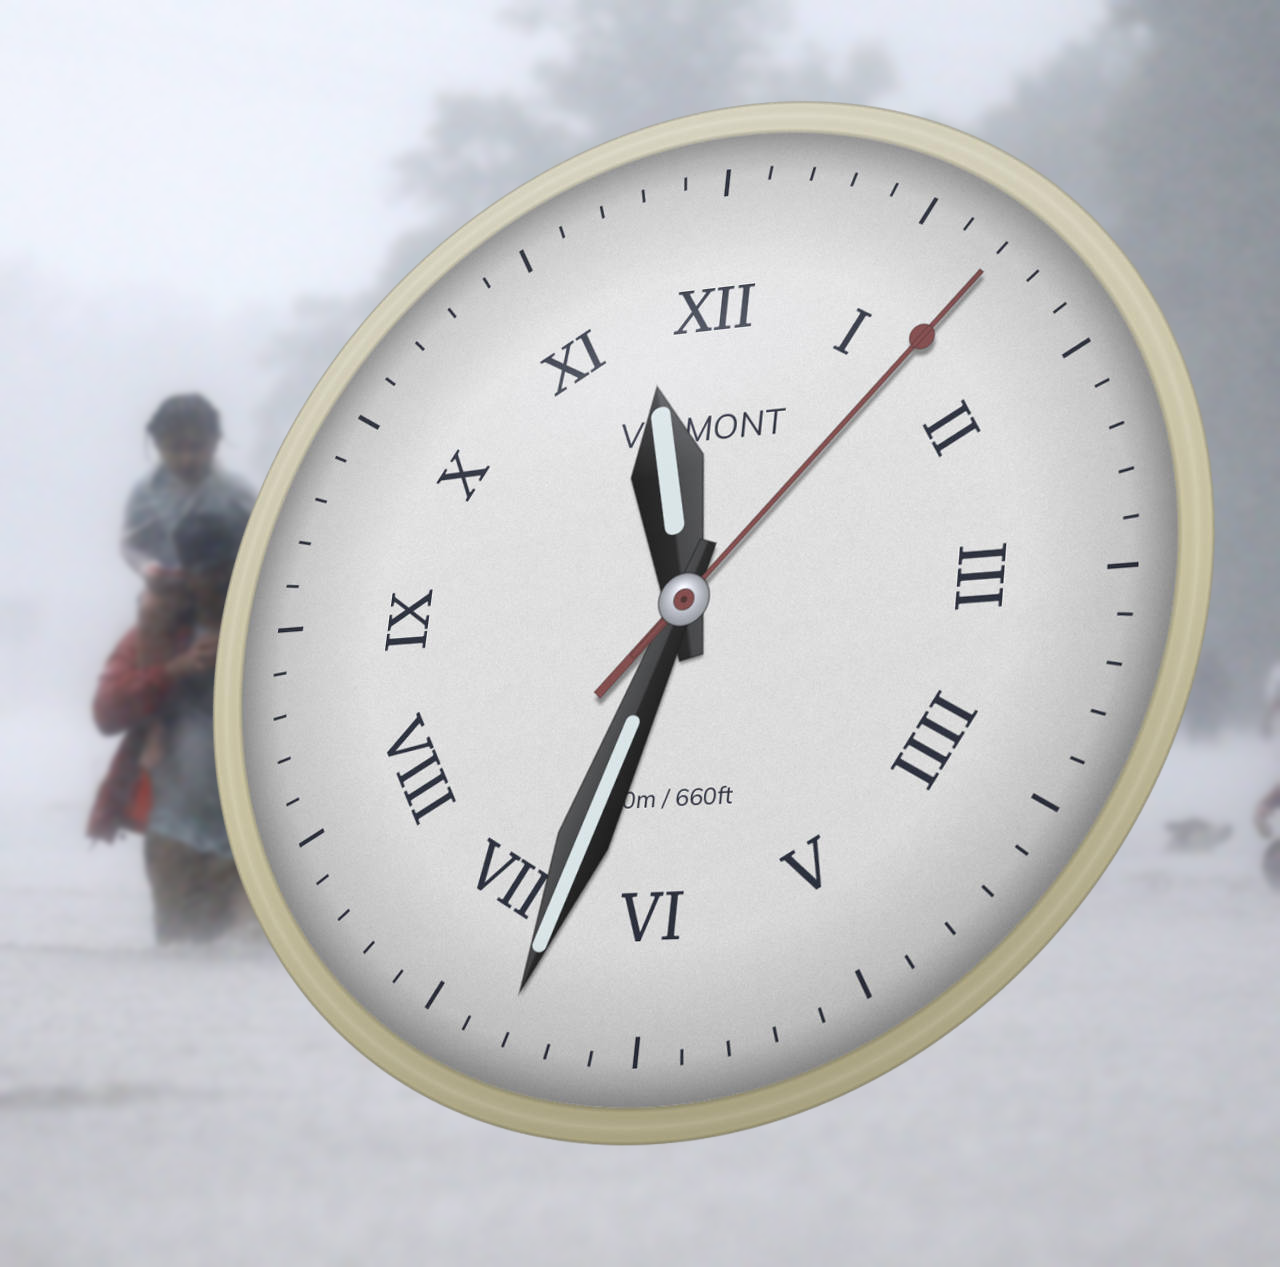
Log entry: 11:33:07
